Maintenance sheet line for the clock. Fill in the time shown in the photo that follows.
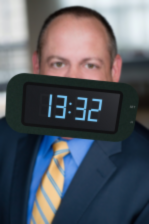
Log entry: 13:32
